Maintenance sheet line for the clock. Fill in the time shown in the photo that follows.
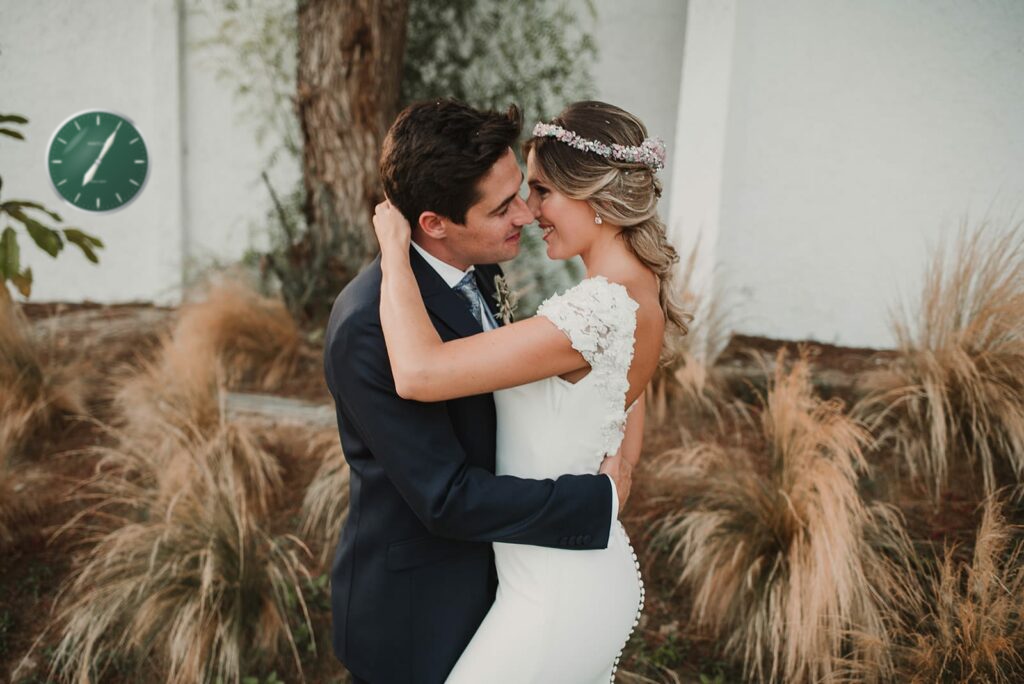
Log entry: 7:05
